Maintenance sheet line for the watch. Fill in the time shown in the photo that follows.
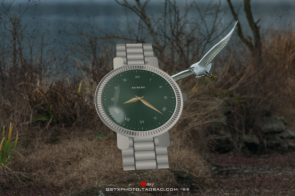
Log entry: 8:22
